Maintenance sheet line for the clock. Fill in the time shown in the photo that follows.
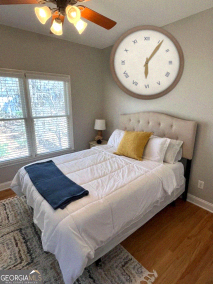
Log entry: 6:06
